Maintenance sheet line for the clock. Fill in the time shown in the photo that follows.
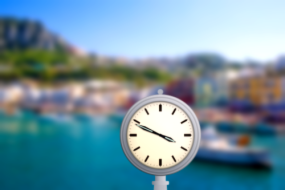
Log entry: 3:49
